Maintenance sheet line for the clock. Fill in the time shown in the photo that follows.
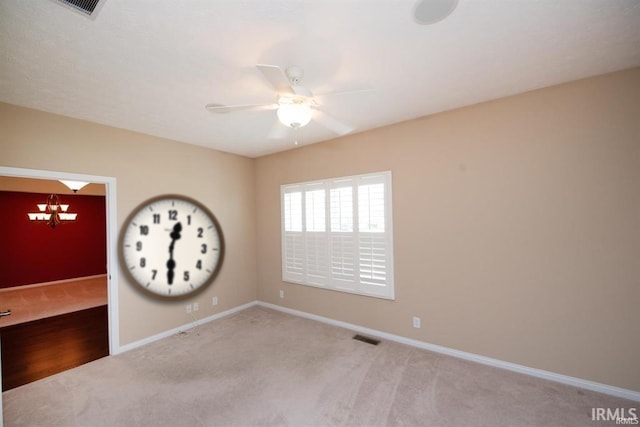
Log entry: 12:30
